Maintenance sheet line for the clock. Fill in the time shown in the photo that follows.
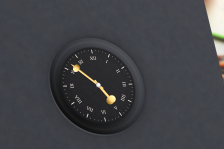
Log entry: 4:52
